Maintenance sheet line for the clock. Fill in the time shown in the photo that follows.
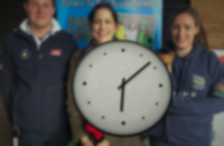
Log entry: 6:08
